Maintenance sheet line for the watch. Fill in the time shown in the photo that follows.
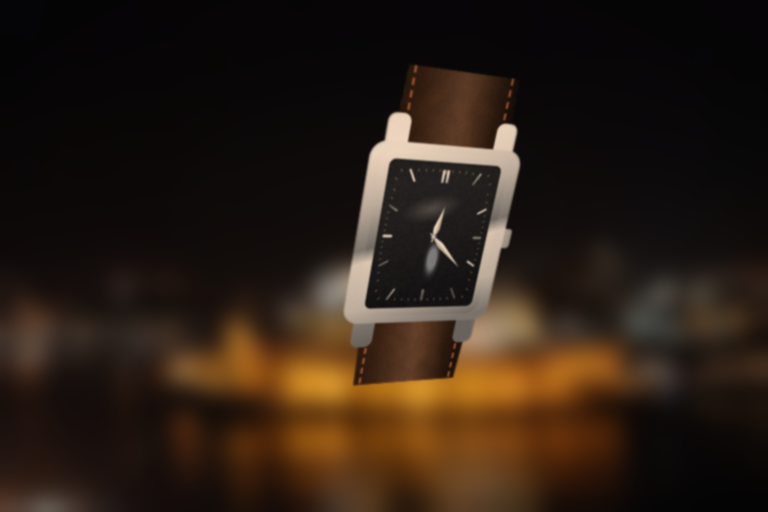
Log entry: 12:22
